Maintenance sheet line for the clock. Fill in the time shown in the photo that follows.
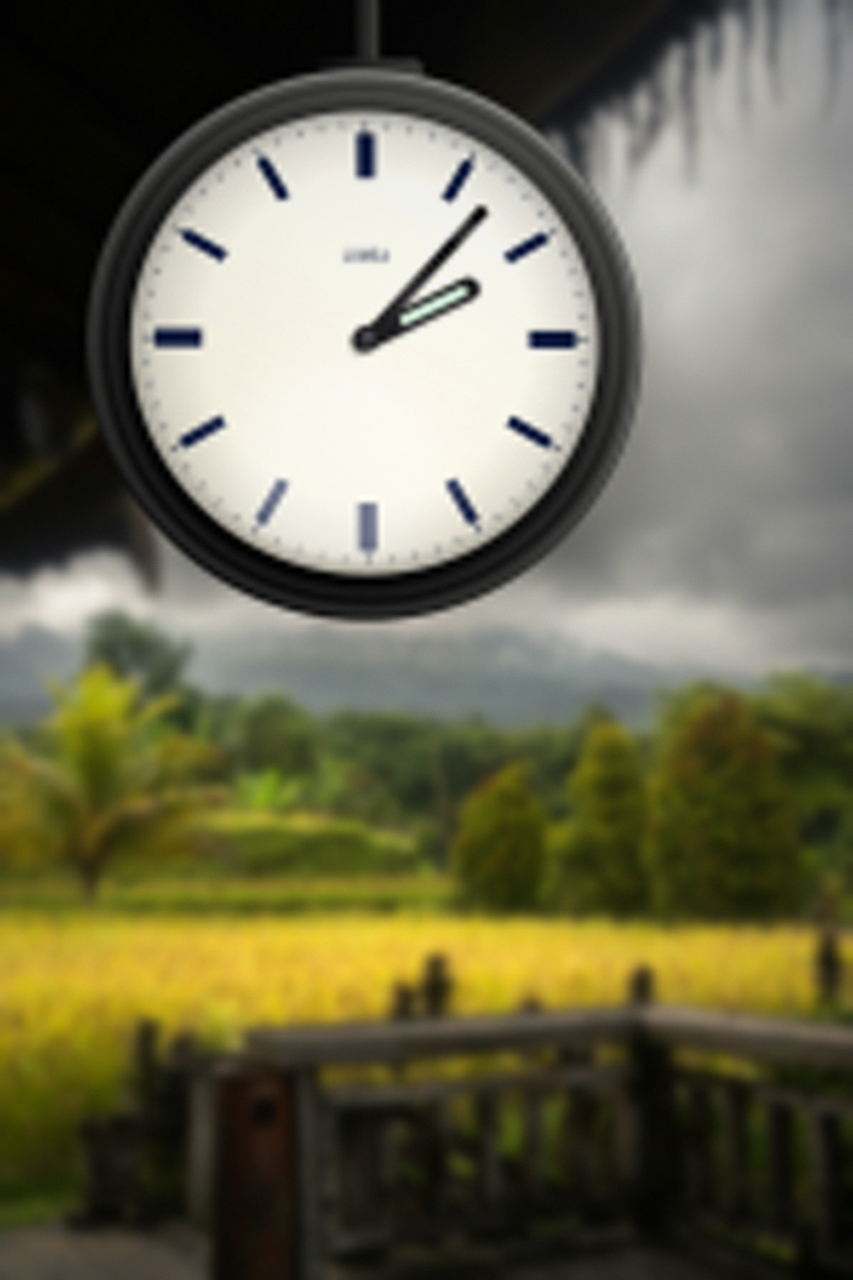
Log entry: 2:07
